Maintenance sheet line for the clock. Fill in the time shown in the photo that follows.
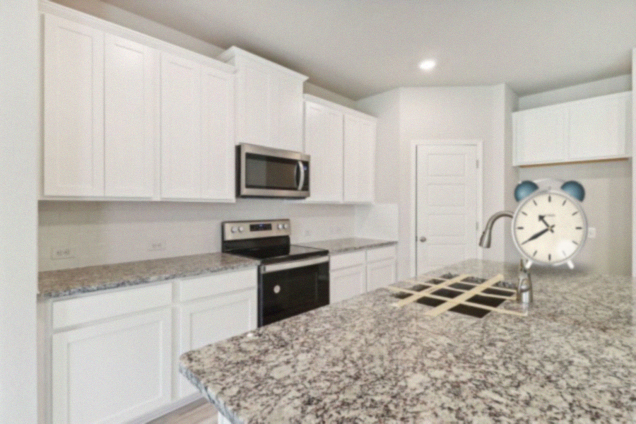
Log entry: 10:40
